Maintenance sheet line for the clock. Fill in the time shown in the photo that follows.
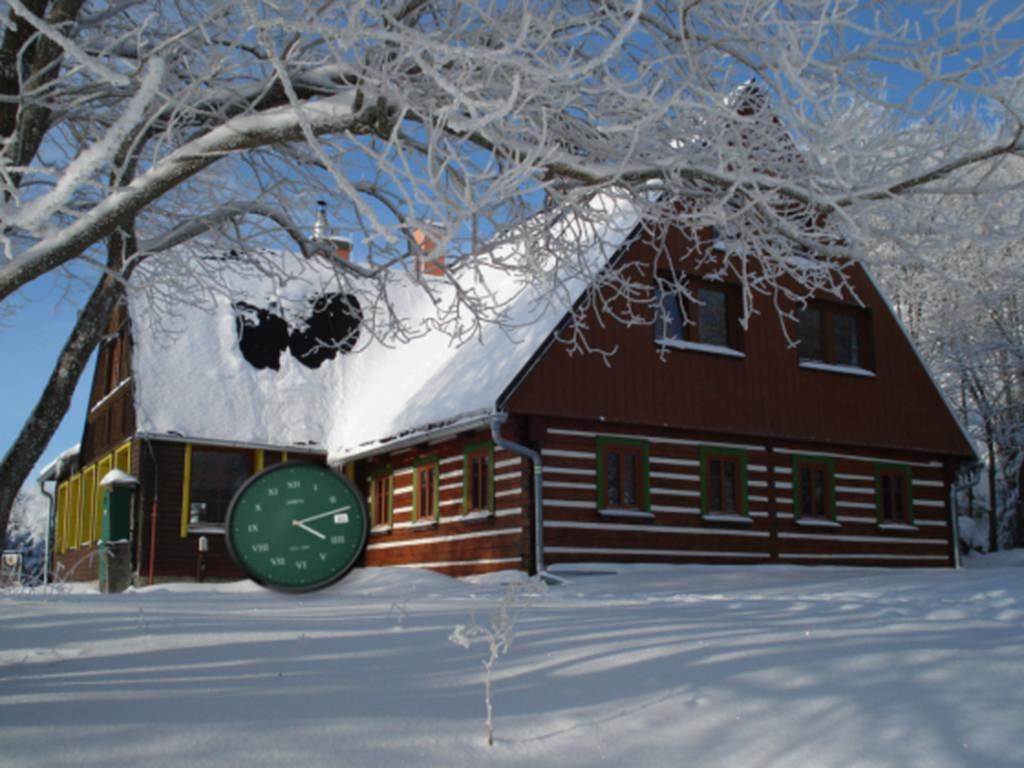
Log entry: 4:13
